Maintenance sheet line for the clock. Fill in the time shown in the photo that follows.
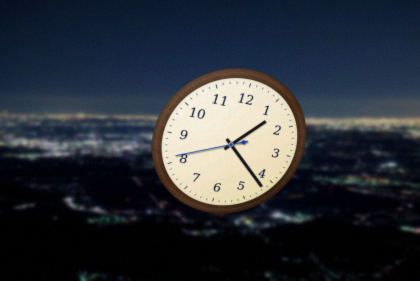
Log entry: 1:21:41
